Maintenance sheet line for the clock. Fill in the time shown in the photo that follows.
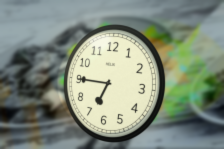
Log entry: 6:45
